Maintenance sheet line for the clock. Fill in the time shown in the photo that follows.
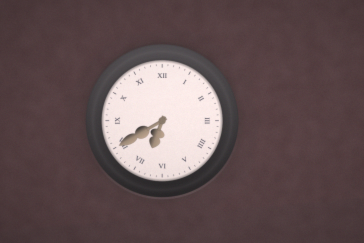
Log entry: 6:40
